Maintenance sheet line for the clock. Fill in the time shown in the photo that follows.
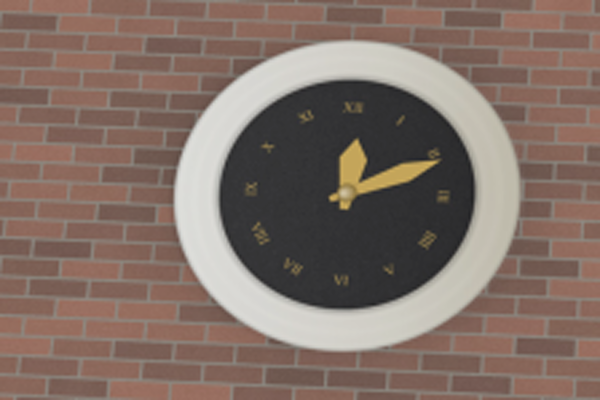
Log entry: 12:11
